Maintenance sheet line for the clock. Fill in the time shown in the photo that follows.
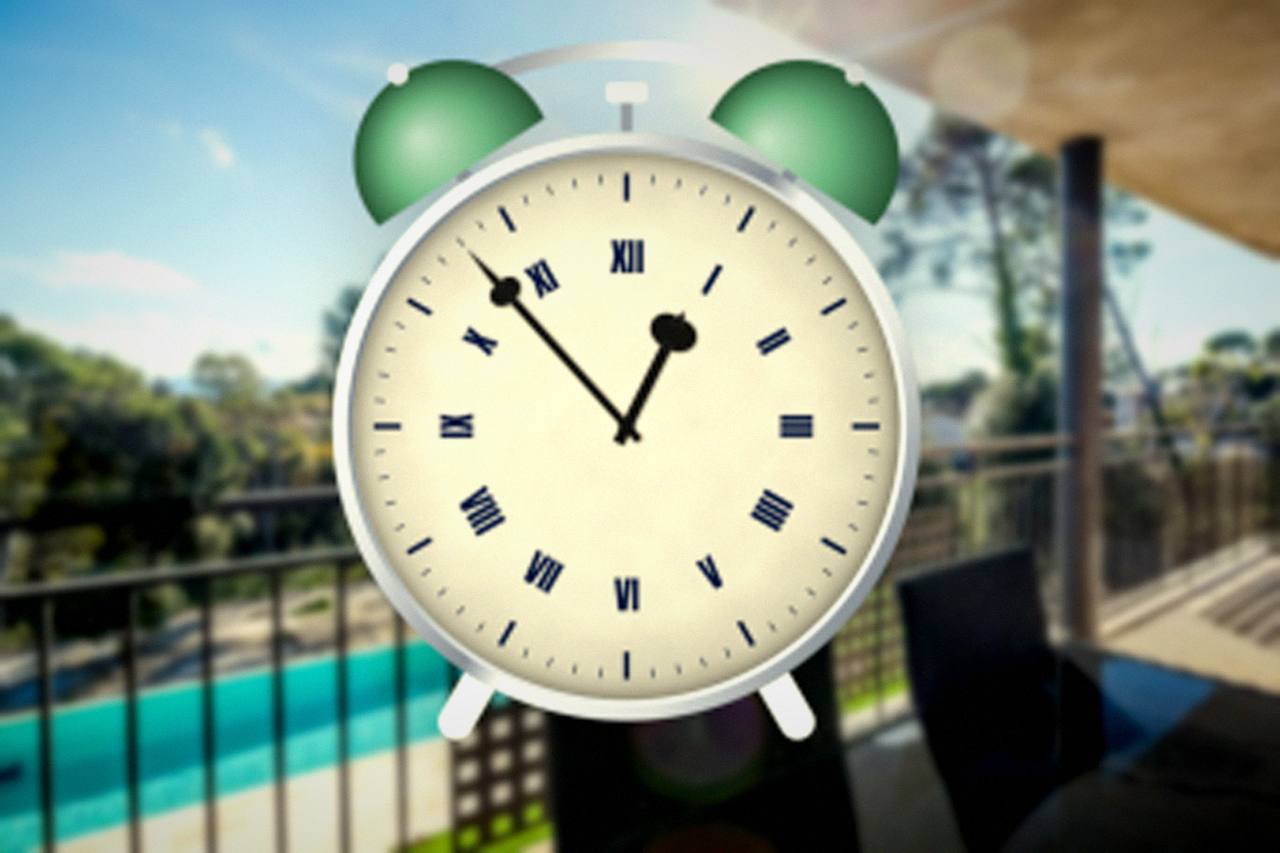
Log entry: 12:53
